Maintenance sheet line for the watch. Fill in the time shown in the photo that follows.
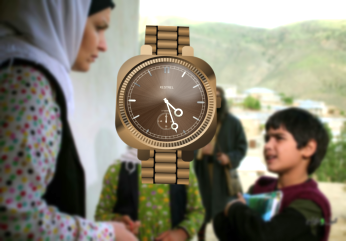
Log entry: 4:27
